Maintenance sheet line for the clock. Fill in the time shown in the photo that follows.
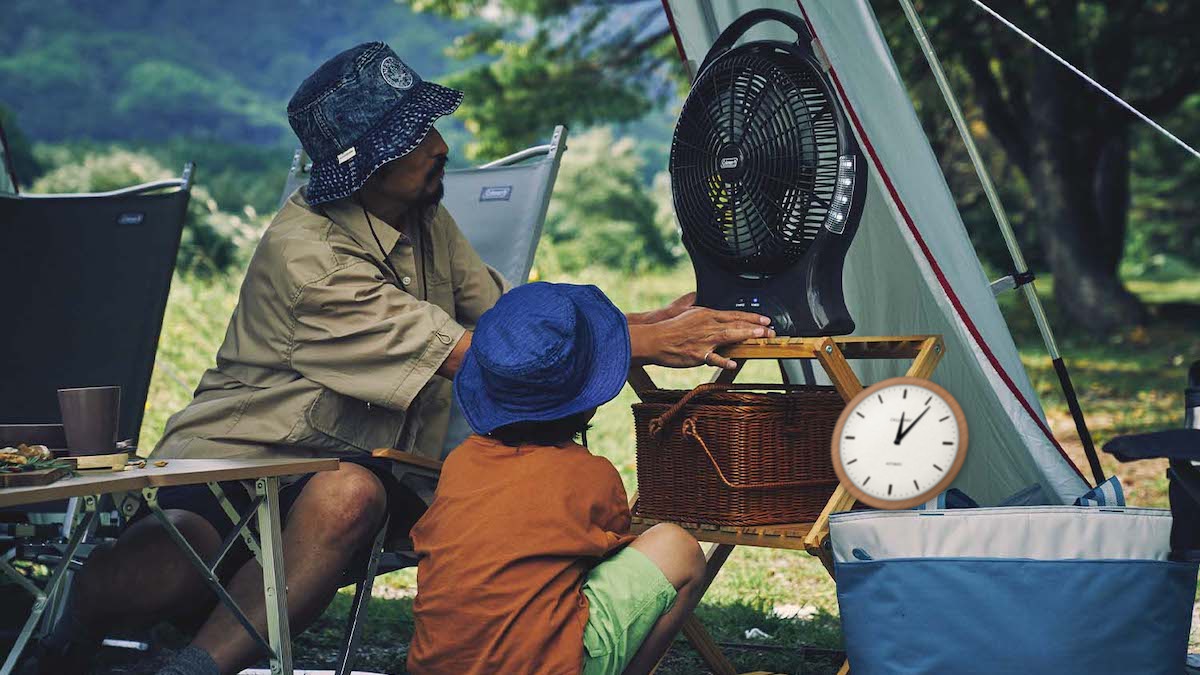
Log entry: 12:06
